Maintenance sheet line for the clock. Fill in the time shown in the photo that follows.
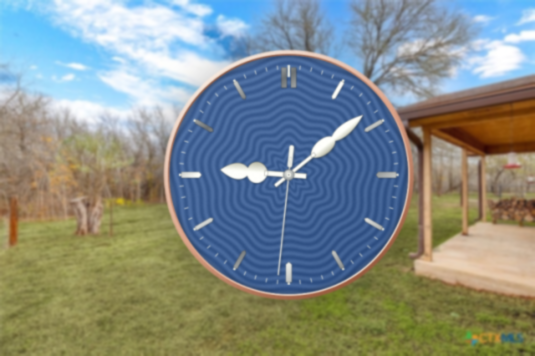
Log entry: 9:08:31
